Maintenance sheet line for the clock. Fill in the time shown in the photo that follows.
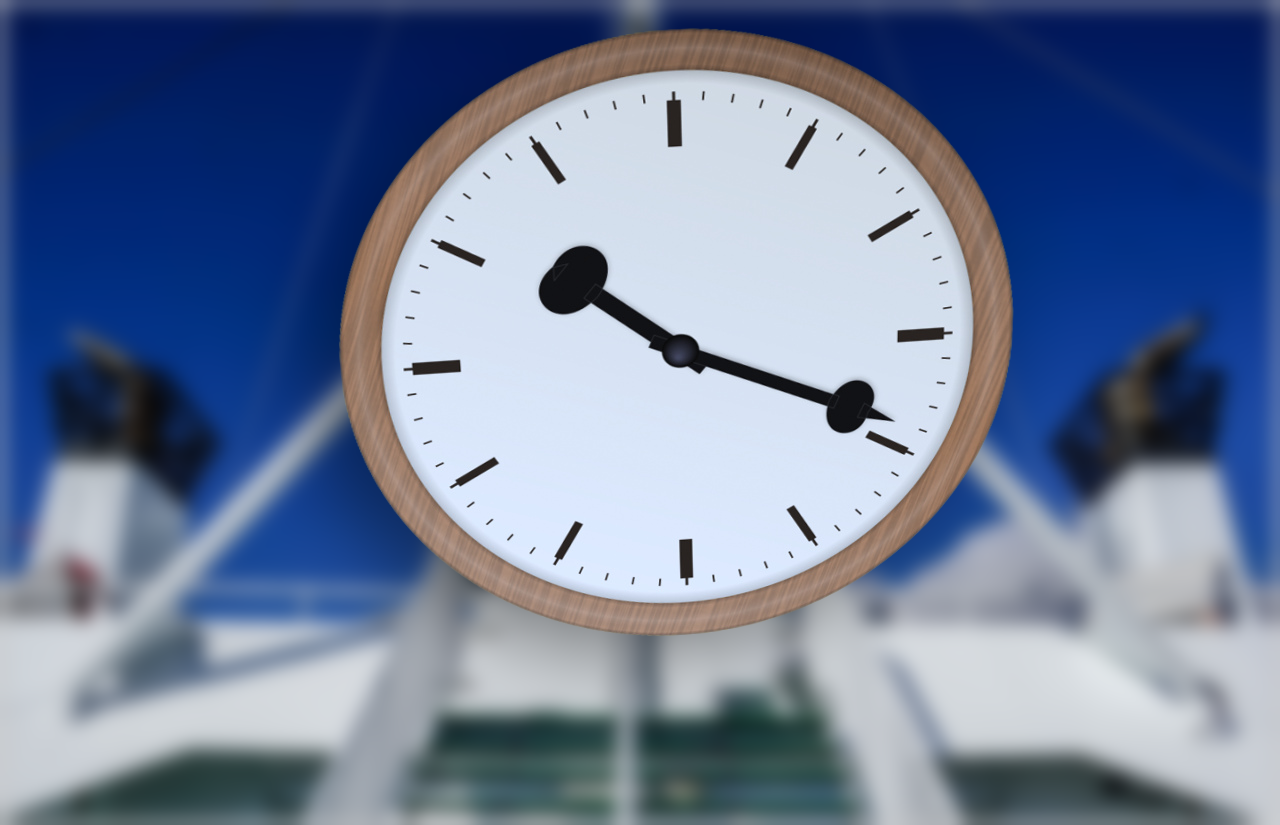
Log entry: 10:19
